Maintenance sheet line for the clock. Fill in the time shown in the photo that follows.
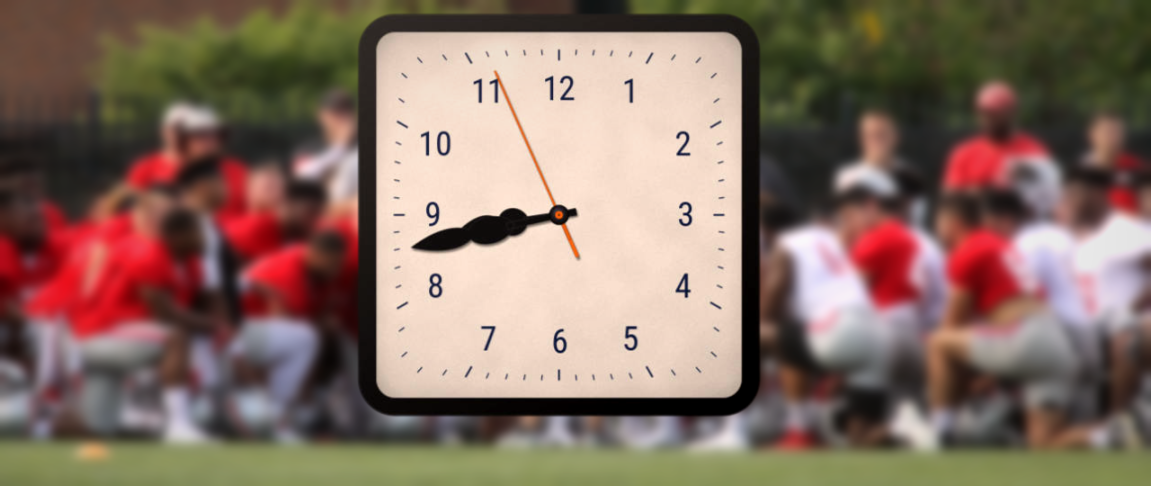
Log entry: 8:42:56
